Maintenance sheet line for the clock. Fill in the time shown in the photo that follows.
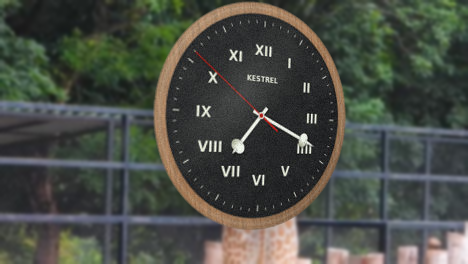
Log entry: 7:18:51
